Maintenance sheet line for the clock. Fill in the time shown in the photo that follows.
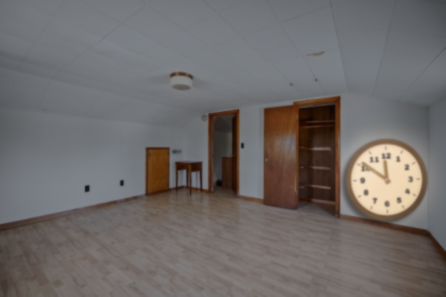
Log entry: 11:51
